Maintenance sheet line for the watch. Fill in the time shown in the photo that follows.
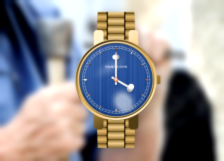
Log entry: 4:00
